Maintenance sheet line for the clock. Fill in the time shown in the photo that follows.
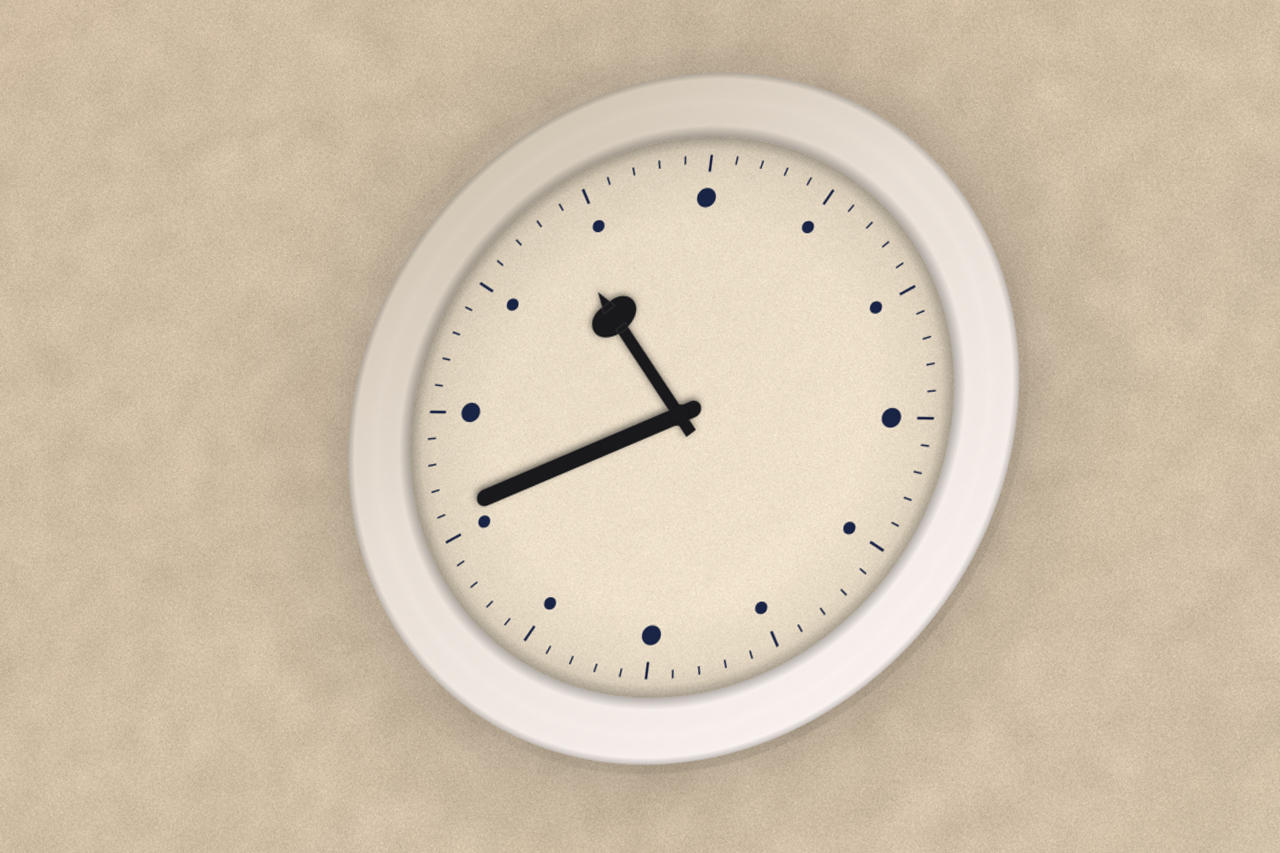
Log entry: 10:41
